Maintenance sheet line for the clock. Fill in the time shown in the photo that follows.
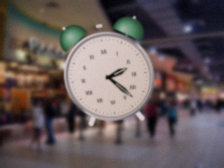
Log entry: 2:23
